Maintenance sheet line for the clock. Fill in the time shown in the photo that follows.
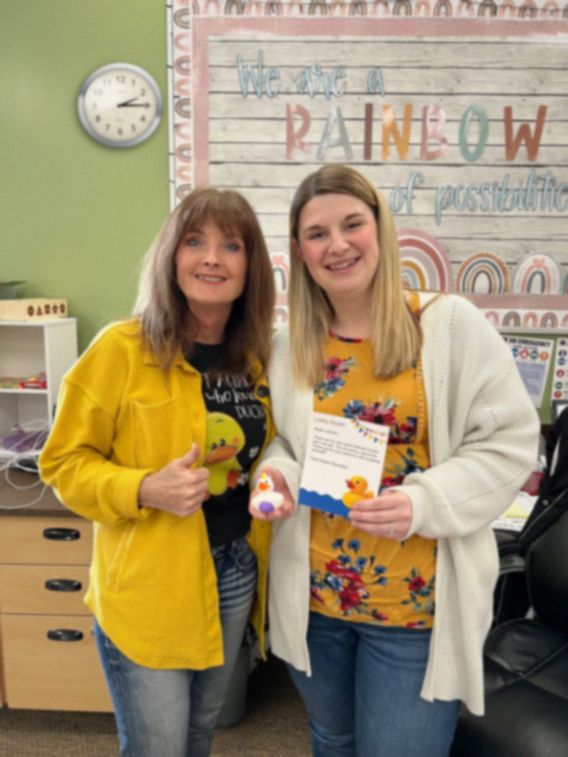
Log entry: 2:15
